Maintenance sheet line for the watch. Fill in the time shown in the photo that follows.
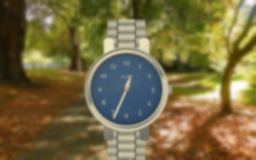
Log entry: 12:34
